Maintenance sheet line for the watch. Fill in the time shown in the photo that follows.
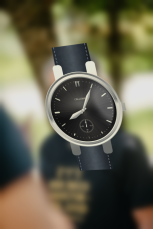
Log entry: 8:05
